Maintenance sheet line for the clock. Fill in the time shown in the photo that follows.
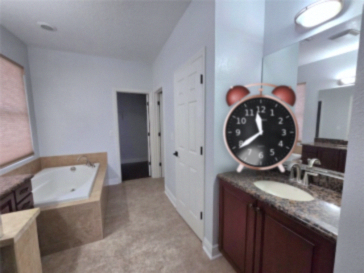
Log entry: 11:39
